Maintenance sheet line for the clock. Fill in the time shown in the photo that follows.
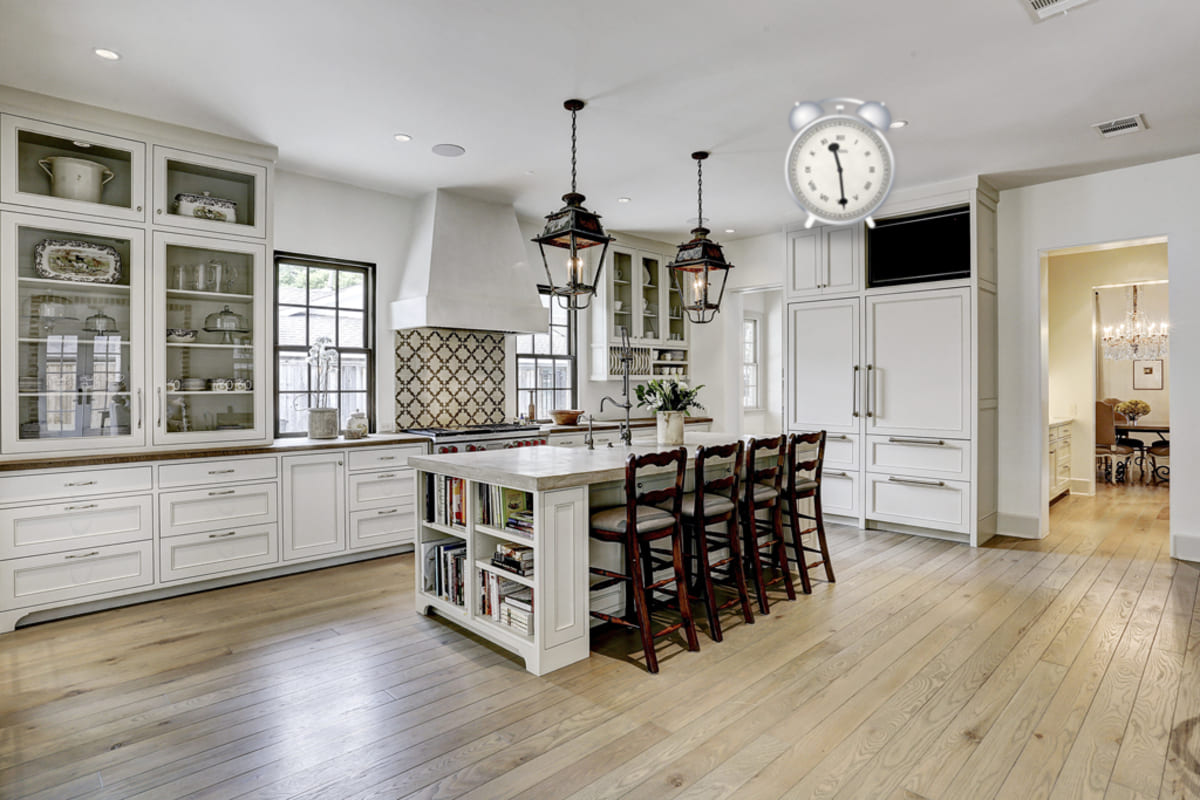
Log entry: 11:29
